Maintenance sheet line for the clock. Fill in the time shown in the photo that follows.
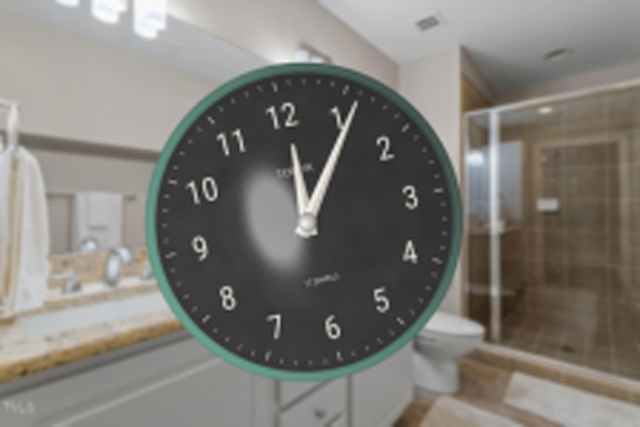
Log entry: 12:06
